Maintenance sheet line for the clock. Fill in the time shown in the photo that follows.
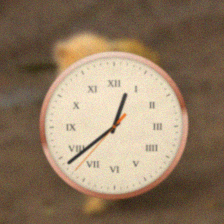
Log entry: 12:38:37
